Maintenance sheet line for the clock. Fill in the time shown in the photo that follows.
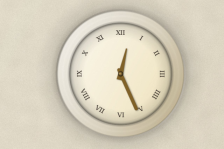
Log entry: 12:26
